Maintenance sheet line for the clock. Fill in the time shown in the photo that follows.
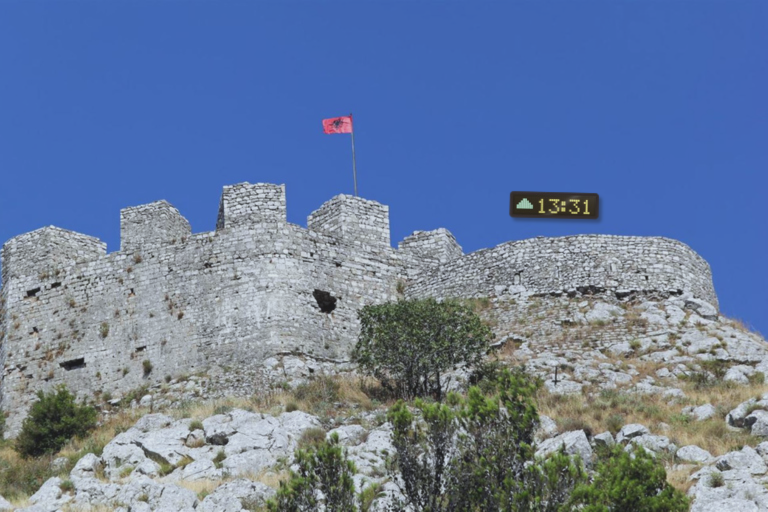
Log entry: 13:31
